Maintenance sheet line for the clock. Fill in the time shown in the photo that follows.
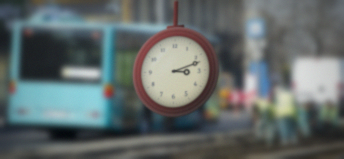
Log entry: 3:12
